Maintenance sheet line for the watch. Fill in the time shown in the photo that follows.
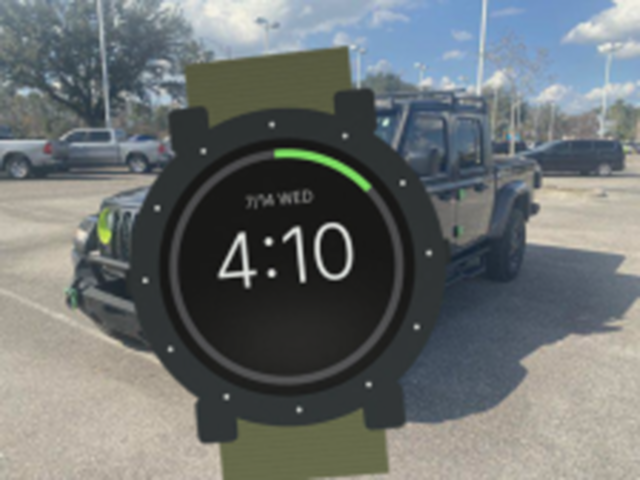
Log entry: 4:10
